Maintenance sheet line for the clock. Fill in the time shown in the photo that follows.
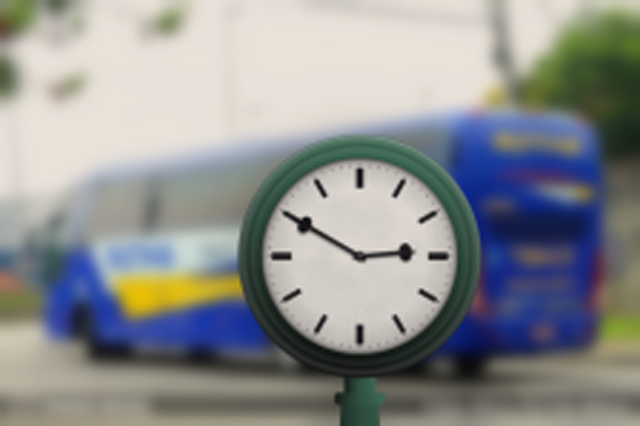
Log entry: 2:50
